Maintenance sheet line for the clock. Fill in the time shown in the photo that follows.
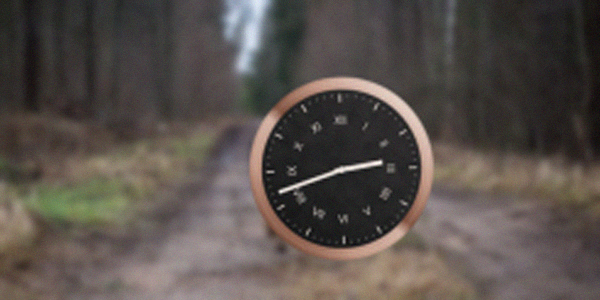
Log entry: 2:42
